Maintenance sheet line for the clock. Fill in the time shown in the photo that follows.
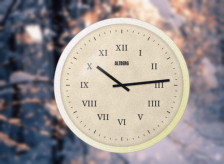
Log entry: 10:14
